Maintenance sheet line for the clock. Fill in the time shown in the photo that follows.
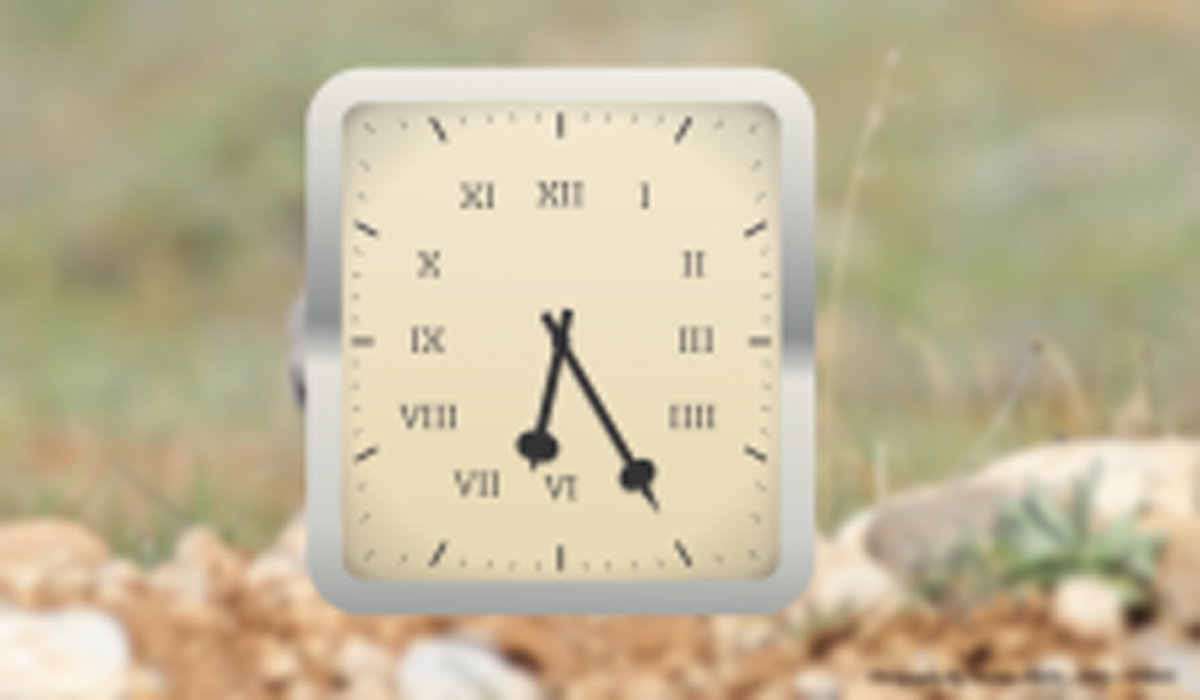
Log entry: 6:25
